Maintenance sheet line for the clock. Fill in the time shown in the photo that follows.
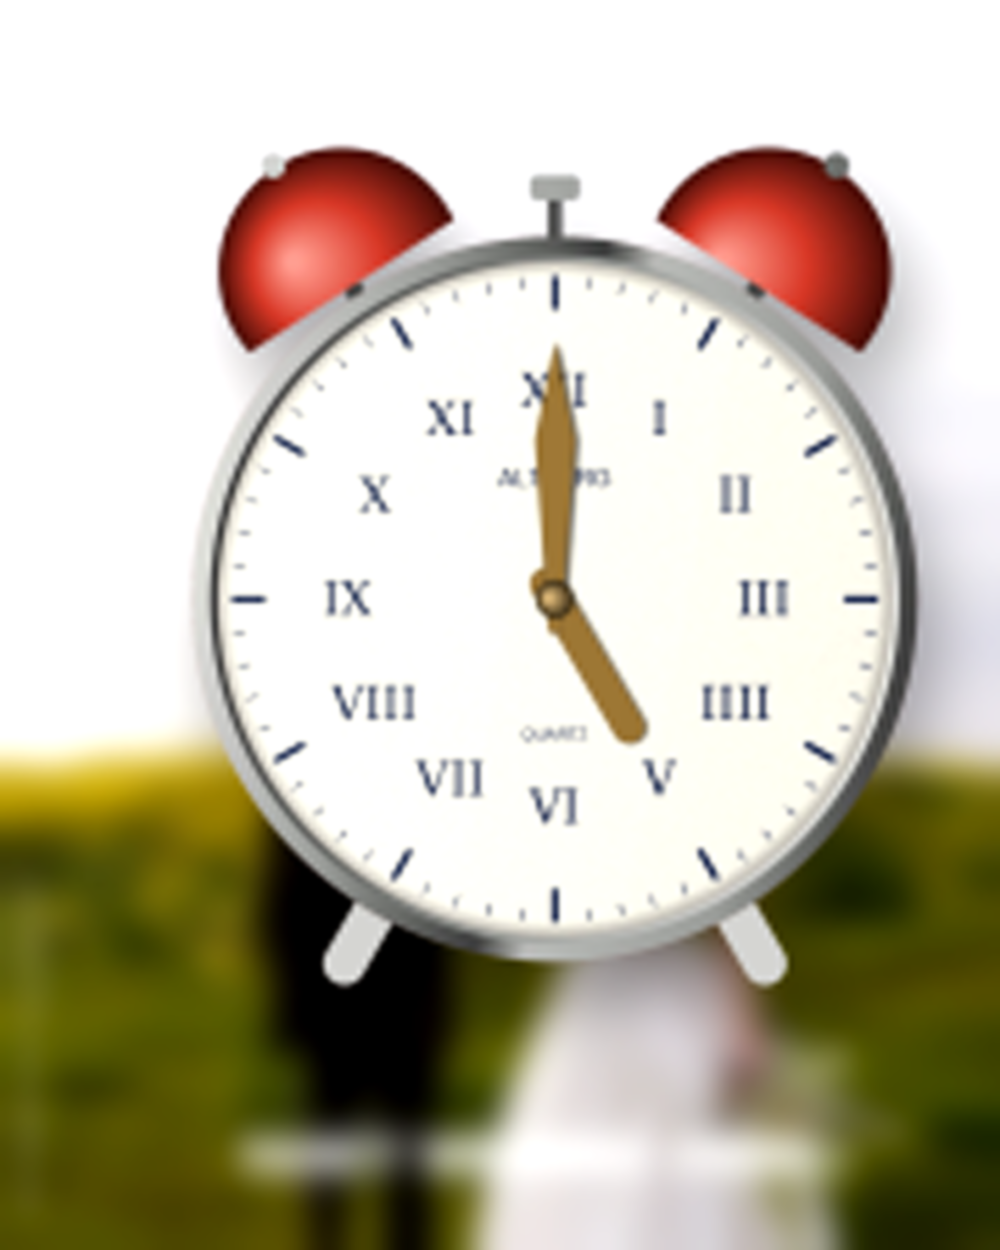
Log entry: 5:00
